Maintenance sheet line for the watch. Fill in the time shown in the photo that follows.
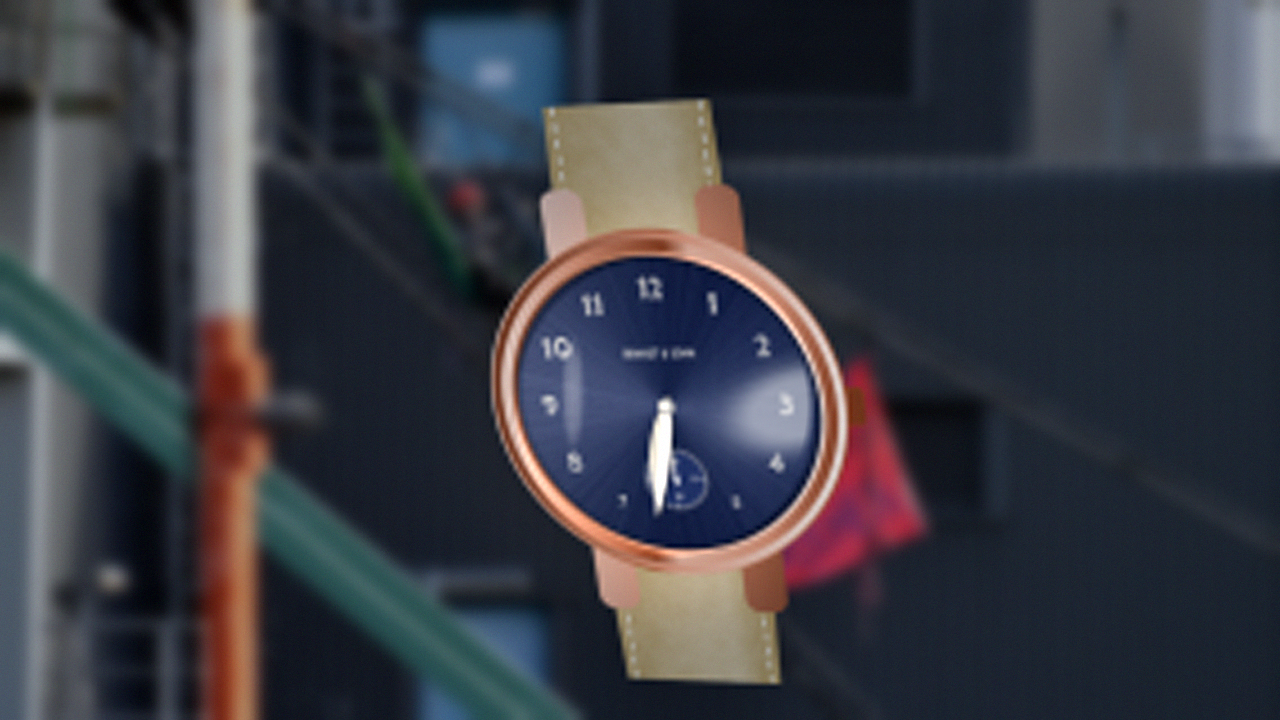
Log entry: 6:32
